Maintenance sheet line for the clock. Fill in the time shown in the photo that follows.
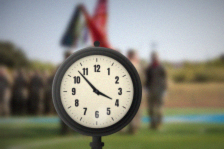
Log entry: 3:53
